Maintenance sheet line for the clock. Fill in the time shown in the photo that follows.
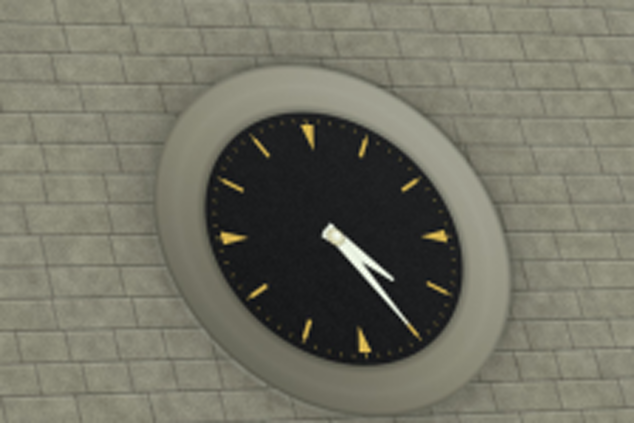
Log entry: 4:25
